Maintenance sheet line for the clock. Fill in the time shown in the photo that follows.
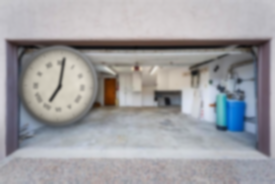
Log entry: 7:01
